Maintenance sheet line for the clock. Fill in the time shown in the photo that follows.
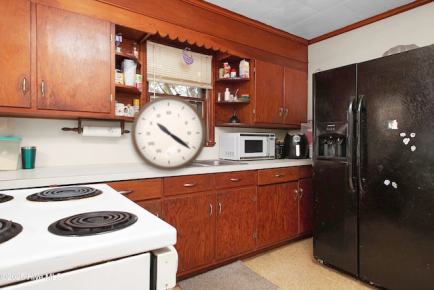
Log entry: 10:21
